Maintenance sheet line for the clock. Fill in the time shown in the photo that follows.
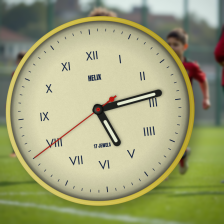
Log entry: 5:13:40
